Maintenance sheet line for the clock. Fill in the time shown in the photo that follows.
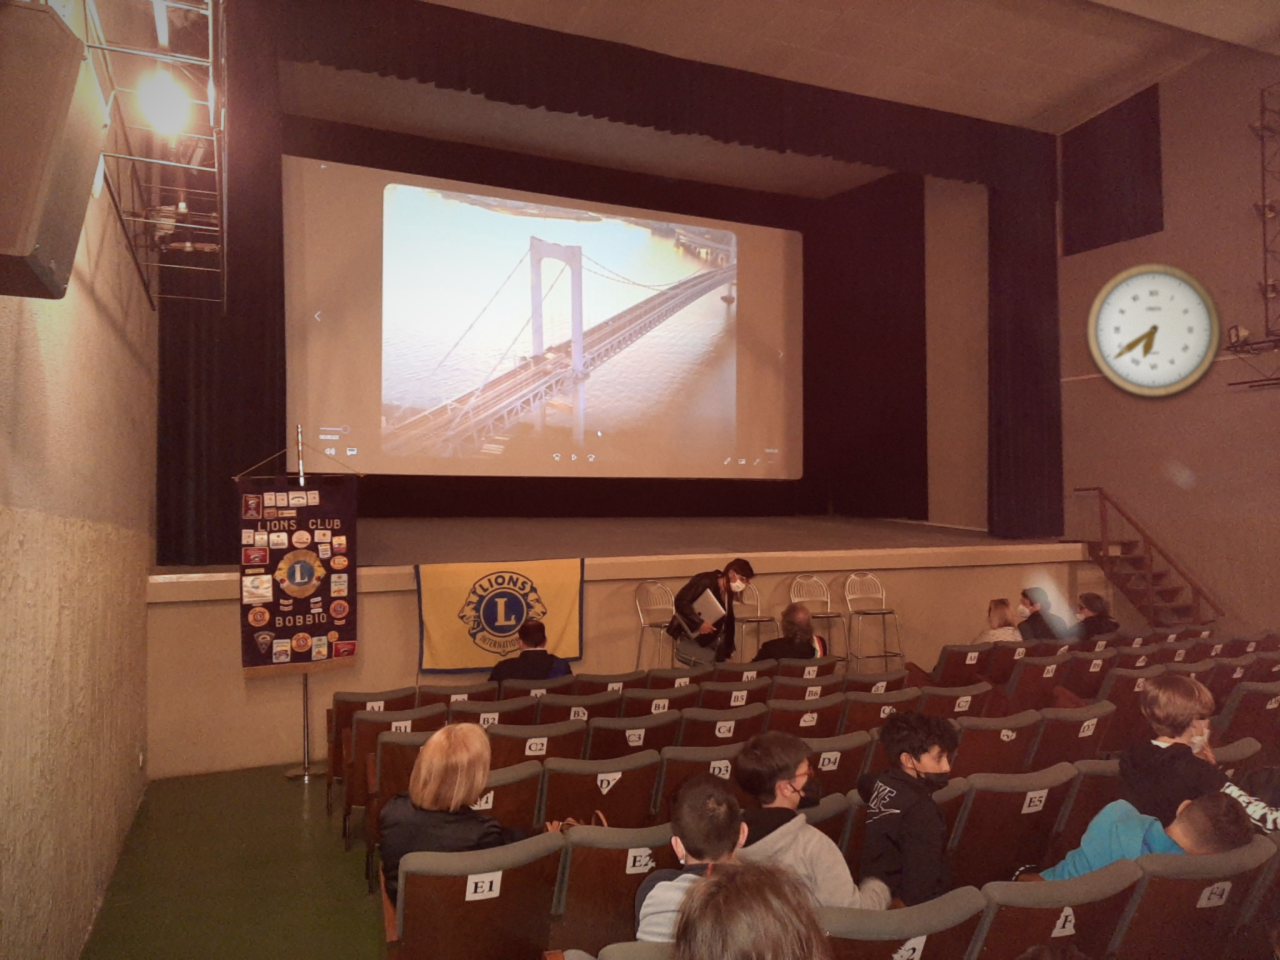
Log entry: 6:39
